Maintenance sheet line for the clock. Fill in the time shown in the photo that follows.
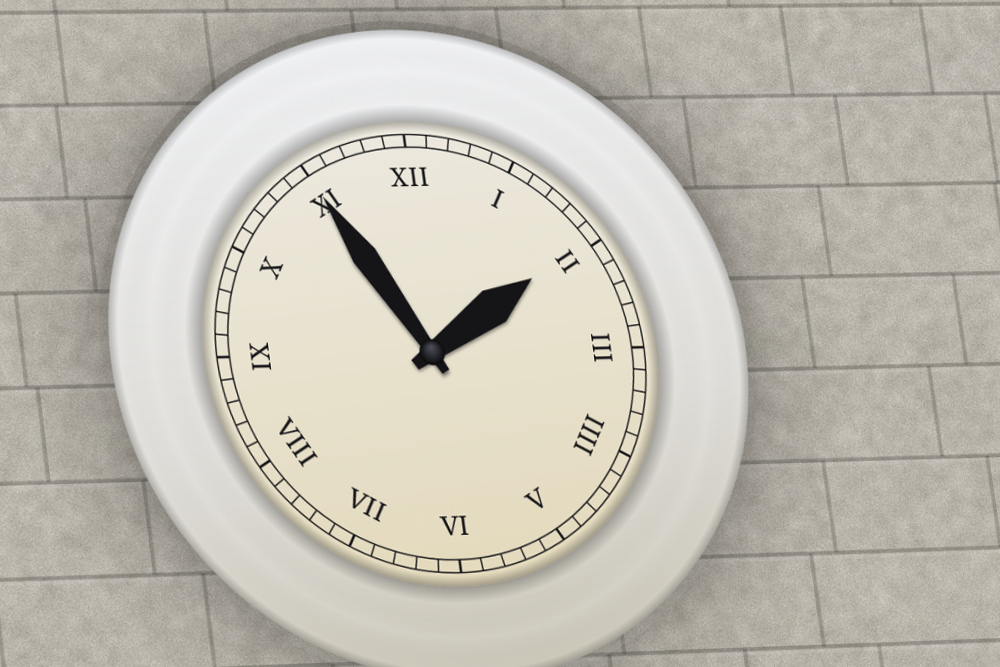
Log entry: 1:55
